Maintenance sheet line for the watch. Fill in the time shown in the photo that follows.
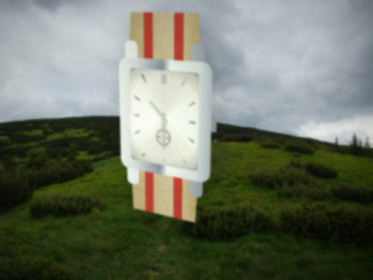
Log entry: 10:30
